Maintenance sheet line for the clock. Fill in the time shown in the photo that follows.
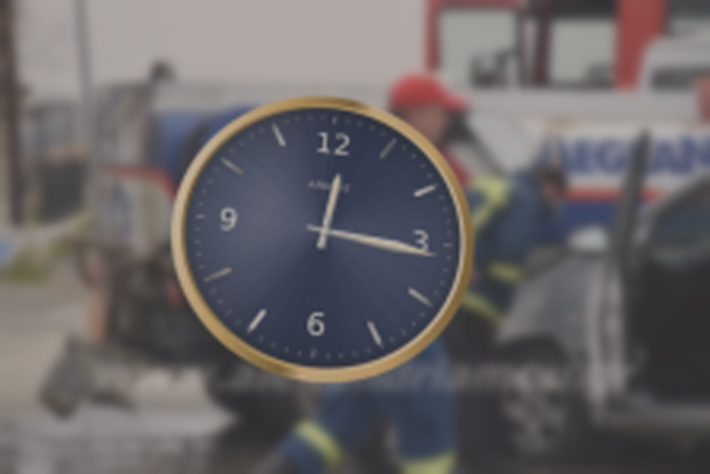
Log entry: 12:16
